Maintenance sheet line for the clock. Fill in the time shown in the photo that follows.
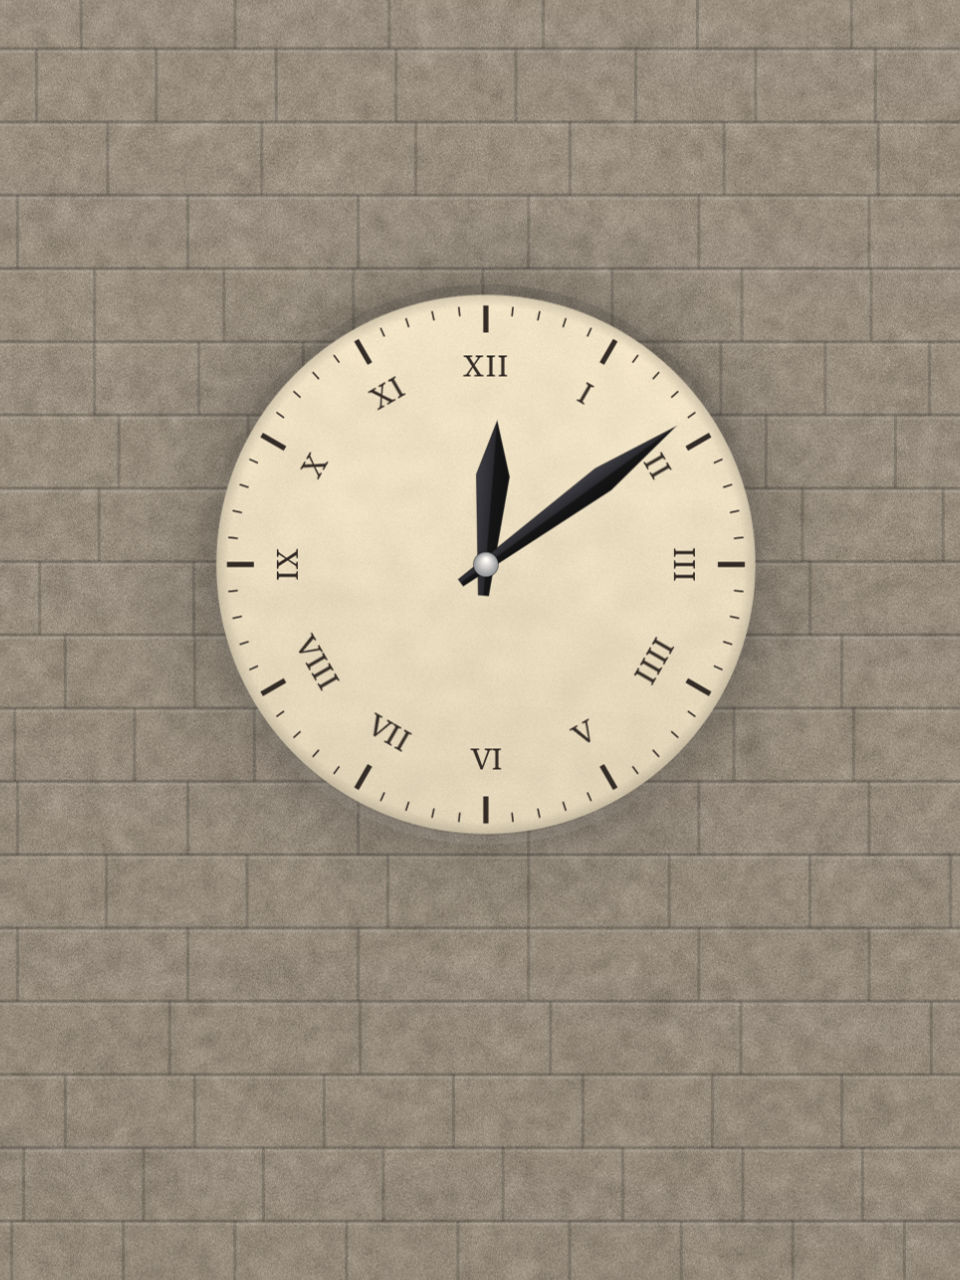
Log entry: 12:09
